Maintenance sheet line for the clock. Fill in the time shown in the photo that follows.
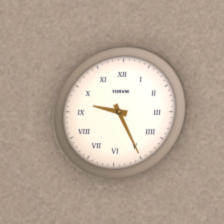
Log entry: 9:25
